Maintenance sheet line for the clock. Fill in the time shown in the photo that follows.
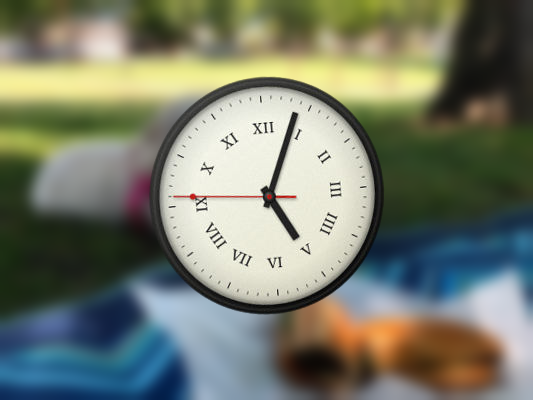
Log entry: 5:03:46
